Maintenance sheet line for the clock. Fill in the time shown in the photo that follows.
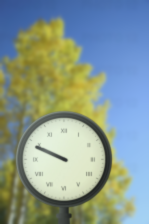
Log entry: 9:49
